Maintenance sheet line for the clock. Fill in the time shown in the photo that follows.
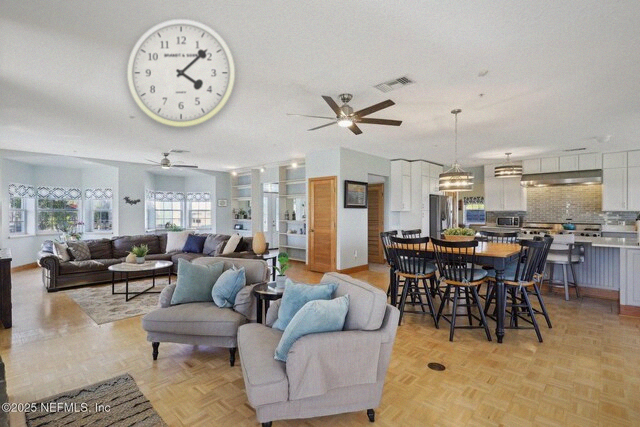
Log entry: 4:08
